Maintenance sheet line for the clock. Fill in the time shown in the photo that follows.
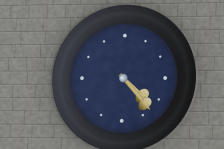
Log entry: 4:23
